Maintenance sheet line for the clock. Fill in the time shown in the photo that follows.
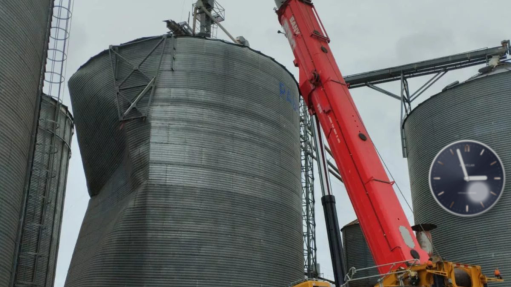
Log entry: 2:57
